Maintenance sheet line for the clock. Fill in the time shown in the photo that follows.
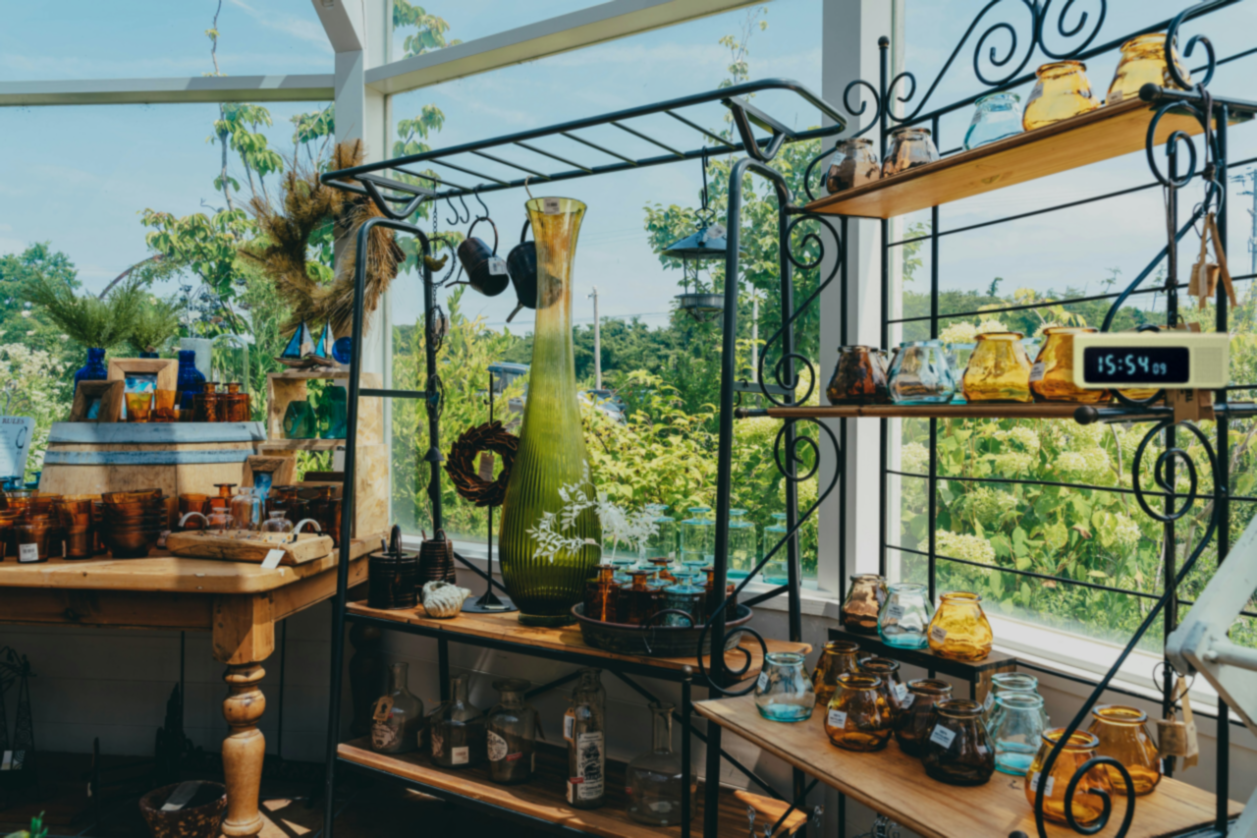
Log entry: 15:54
